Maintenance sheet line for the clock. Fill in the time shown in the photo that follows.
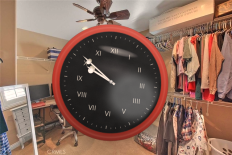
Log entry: 9:51
